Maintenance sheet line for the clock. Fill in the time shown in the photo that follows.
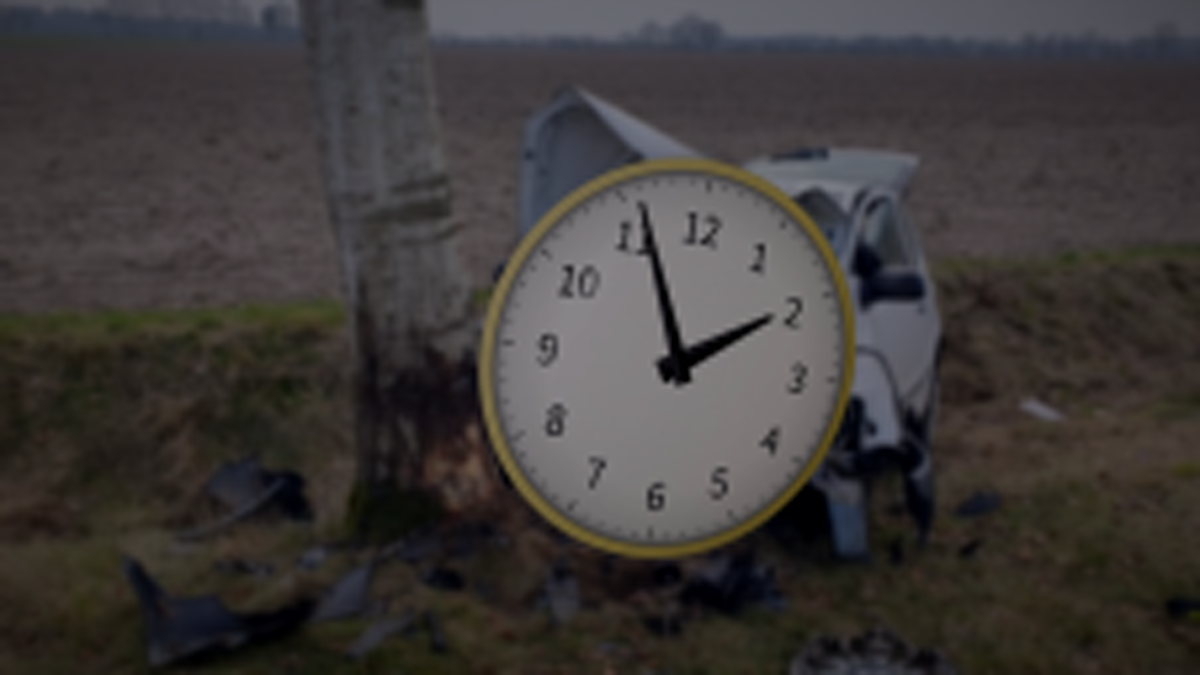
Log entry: 1:56
